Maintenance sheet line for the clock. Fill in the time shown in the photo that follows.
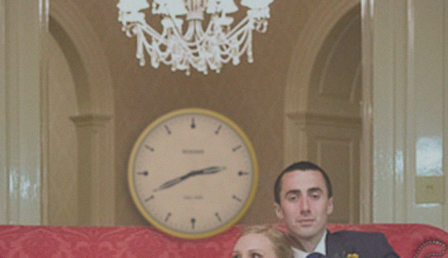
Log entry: 2:41
